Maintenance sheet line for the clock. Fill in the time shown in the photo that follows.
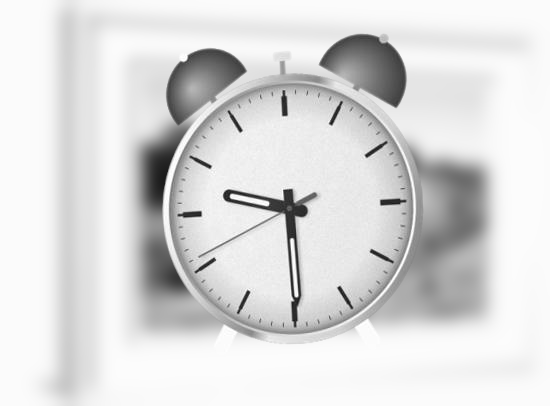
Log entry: 9:29:41
